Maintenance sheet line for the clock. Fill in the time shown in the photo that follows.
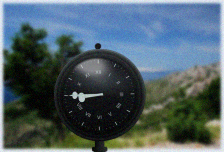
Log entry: 8:45
